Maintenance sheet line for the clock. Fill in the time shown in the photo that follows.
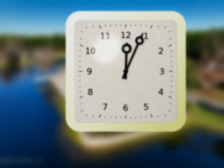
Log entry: 12:04
